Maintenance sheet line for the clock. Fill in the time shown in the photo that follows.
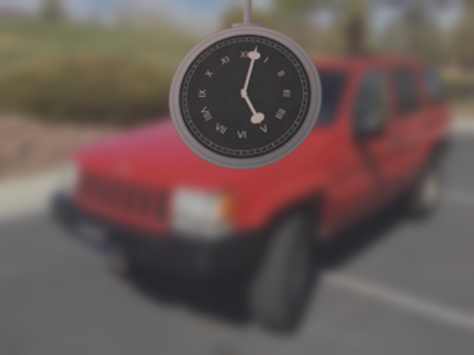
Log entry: 5:02
